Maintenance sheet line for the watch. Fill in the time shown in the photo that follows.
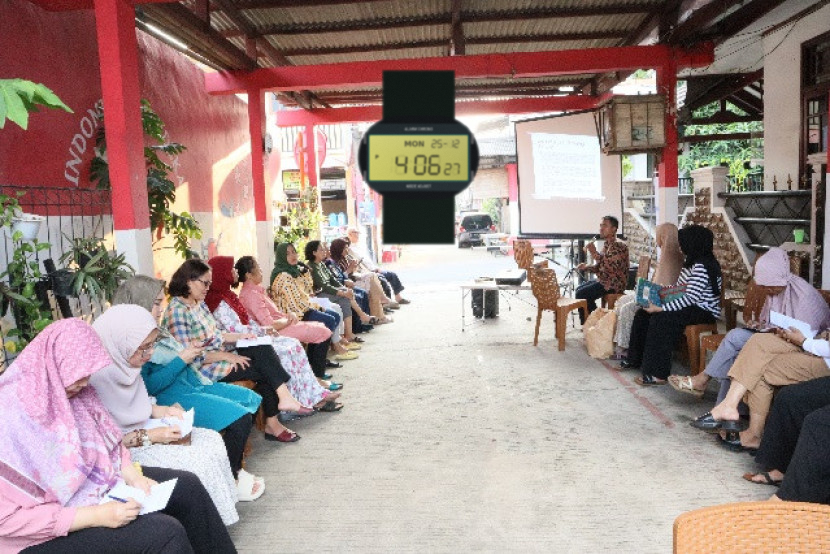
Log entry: 4:06:27
